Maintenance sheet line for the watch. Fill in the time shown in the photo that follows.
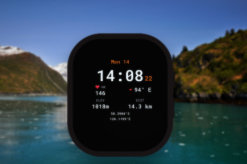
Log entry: 14:08
